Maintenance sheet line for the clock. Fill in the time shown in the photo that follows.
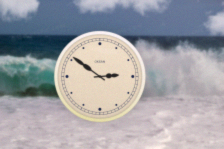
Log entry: 2:51
